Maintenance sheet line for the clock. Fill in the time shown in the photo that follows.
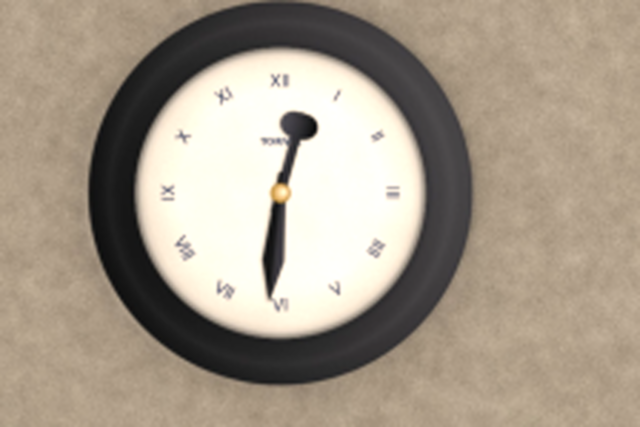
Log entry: 12:31
